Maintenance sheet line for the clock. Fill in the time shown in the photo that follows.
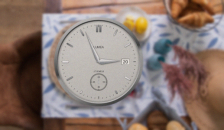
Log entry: 2:56
